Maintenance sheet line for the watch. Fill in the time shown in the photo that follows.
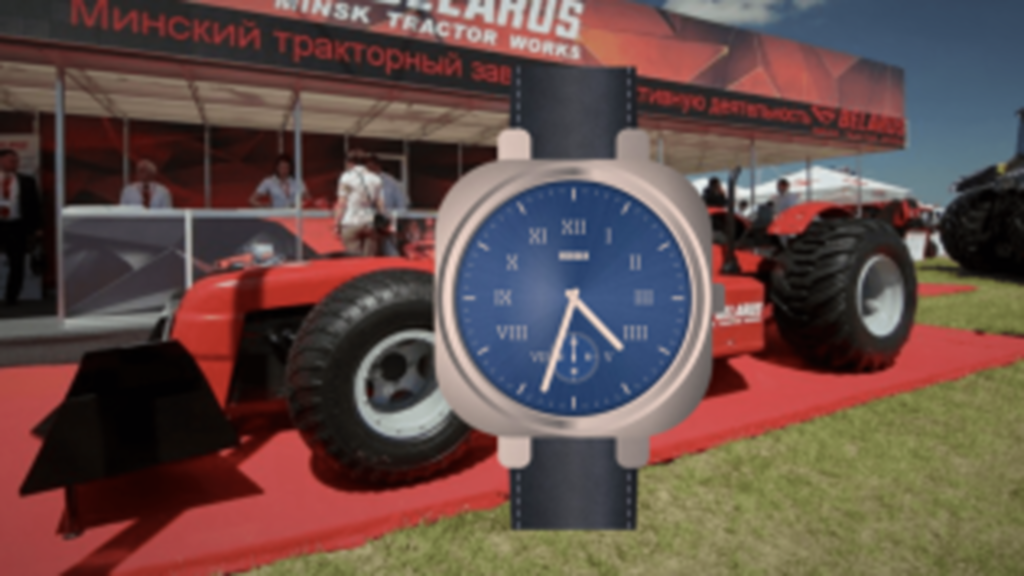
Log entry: 4:33
